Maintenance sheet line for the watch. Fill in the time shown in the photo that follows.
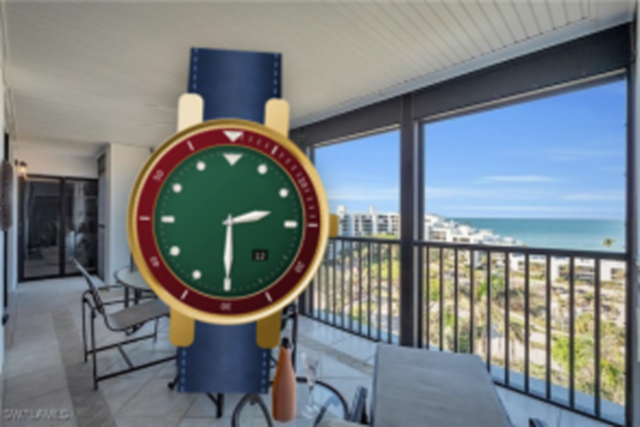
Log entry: 2:30
